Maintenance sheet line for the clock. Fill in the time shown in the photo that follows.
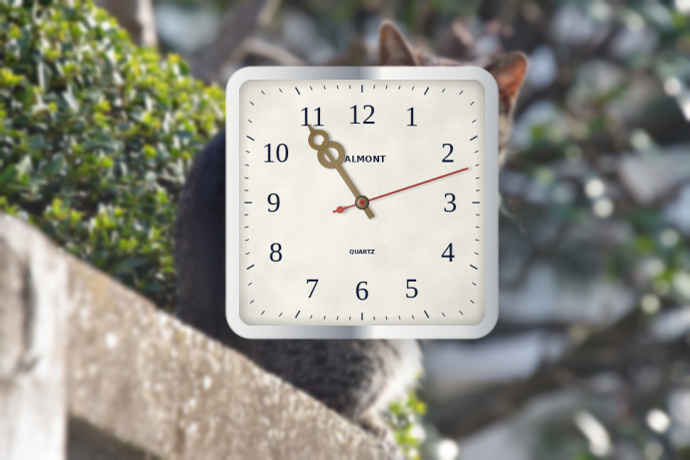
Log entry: 10:54:12
